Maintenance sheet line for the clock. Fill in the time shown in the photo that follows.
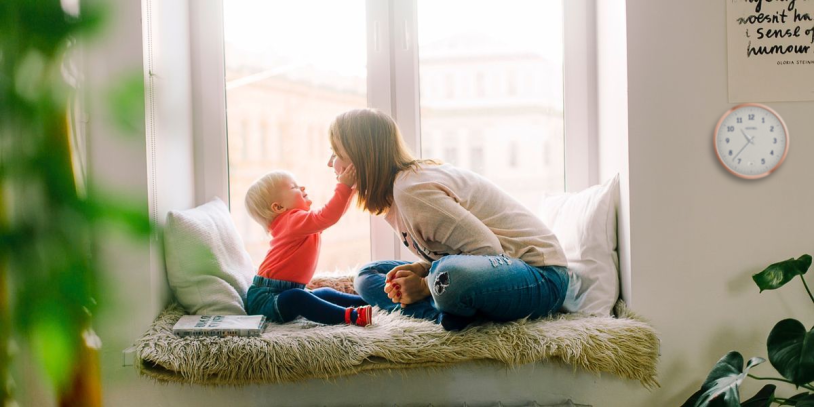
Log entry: 10:37
